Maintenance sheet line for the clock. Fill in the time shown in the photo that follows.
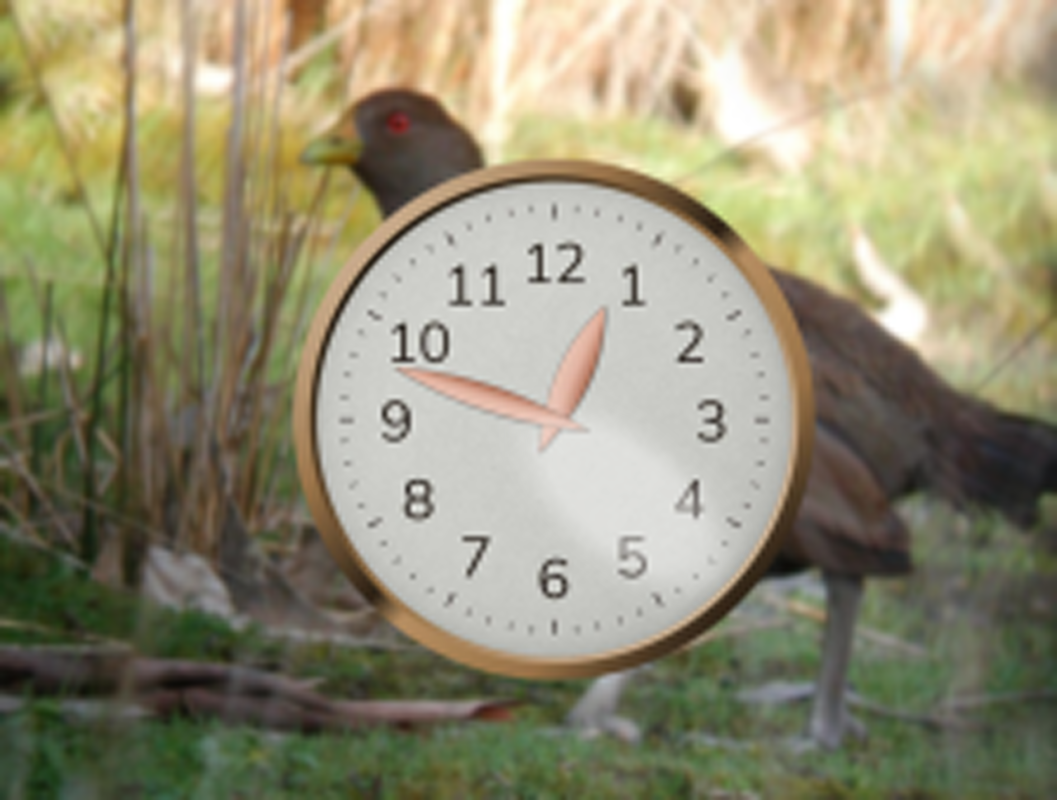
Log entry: 12:48
